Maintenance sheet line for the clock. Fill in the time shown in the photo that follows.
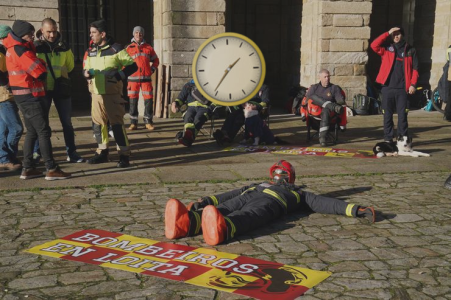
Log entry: 1:36
